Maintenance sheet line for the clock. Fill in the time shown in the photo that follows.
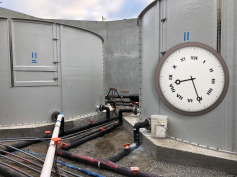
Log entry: 8:26
